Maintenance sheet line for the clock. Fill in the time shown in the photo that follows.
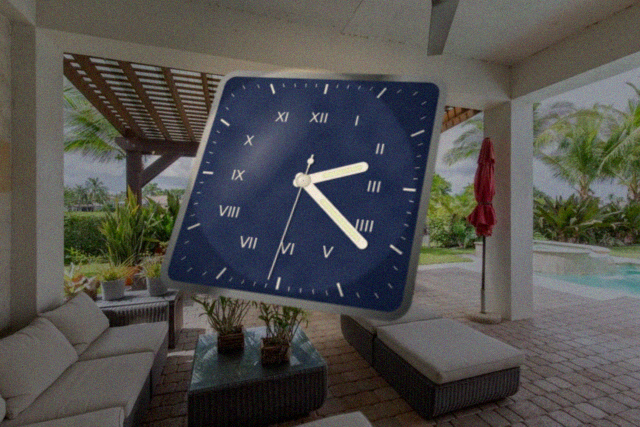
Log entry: 2:21:31
